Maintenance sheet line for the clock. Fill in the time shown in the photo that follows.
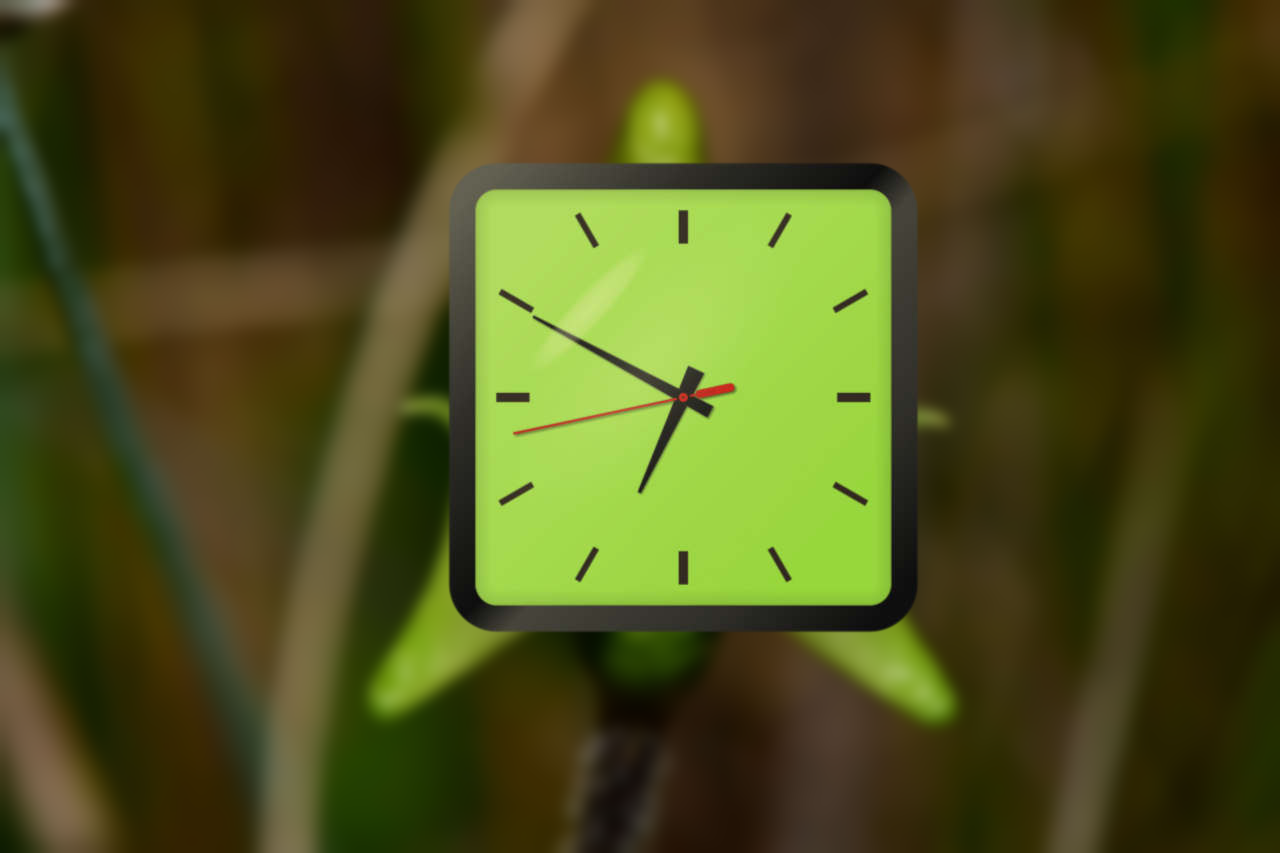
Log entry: 6:49:43
